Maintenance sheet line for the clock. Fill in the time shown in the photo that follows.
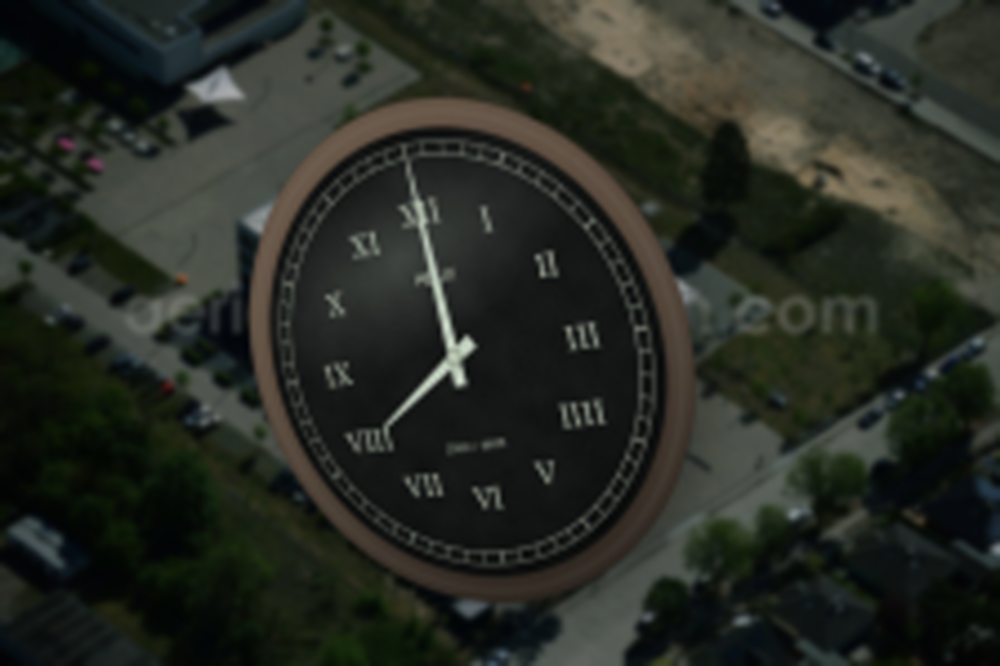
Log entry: 8:00
